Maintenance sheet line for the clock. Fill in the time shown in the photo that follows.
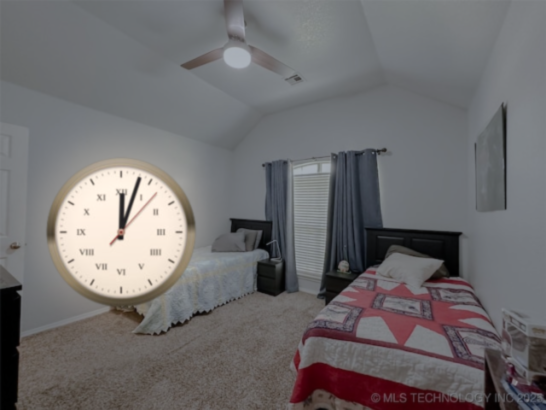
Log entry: 12:03:07
